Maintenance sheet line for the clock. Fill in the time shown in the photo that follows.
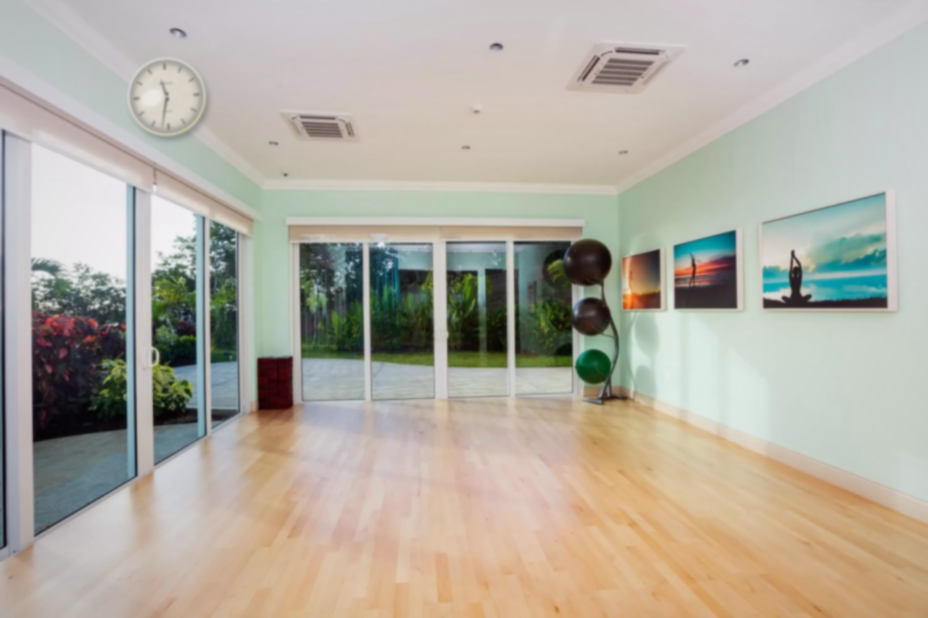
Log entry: 11:32
